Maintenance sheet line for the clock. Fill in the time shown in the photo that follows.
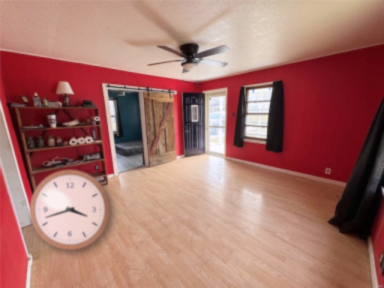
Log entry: 3:42
